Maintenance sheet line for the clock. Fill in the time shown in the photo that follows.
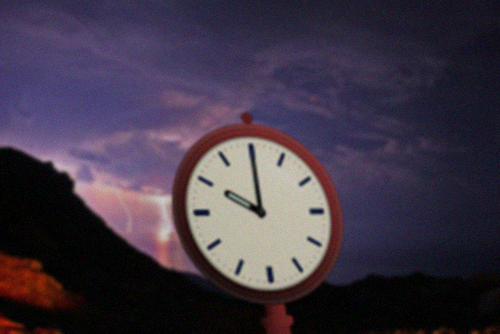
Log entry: 10:00
